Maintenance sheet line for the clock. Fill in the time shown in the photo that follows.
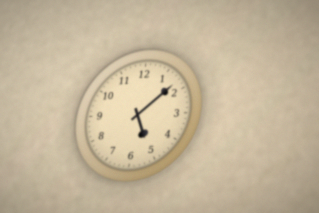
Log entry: 5:08
